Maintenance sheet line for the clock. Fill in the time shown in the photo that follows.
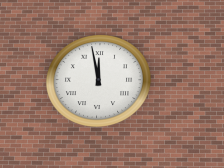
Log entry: 11:58
